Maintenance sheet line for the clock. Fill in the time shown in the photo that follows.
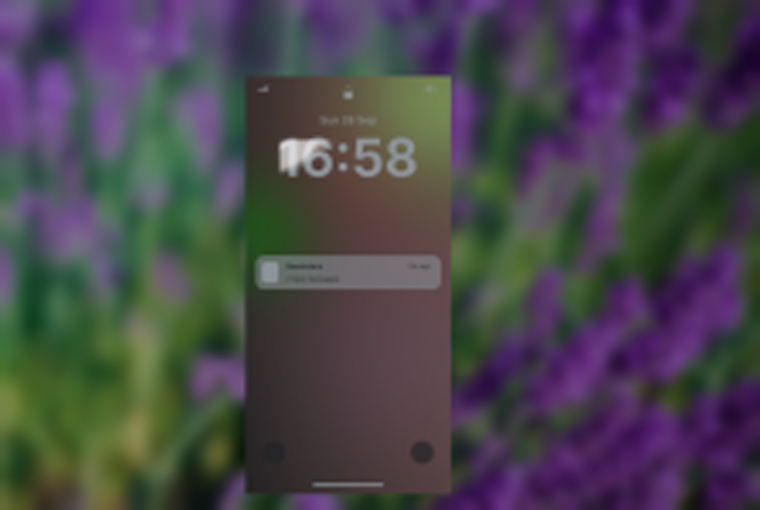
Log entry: 16:58
